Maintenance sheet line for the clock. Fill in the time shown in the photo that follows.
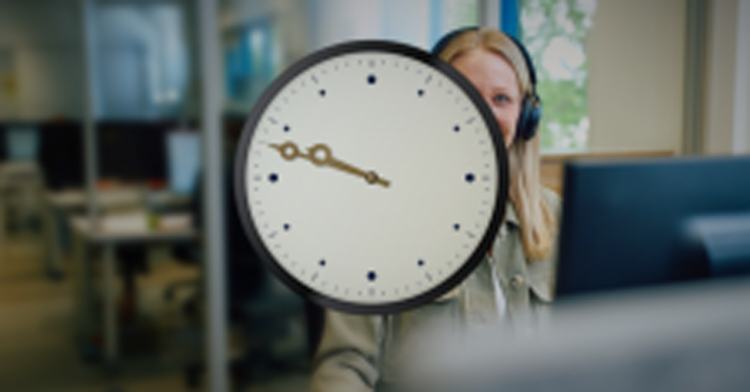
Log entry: 9:48
